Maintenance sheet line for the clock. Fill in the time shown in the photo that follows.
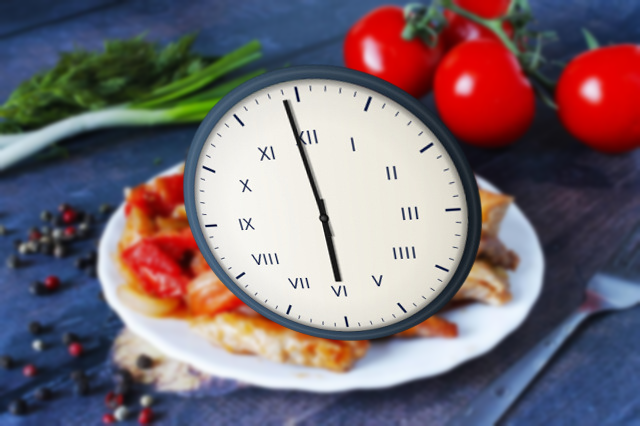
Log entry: 5:59
